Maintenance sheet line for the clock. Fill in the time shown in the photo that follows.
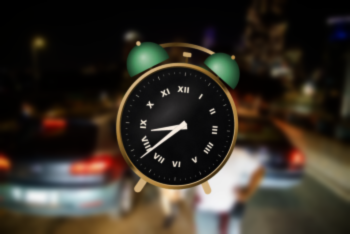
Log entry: 8:38
